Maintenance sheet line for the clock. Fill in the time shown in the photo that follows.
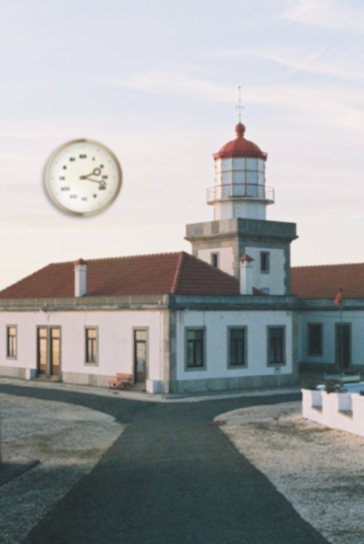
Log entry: 2:18
